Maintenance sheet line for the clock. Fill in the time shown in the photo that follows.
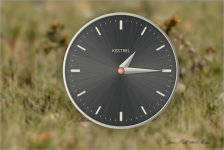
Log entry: 1:15
